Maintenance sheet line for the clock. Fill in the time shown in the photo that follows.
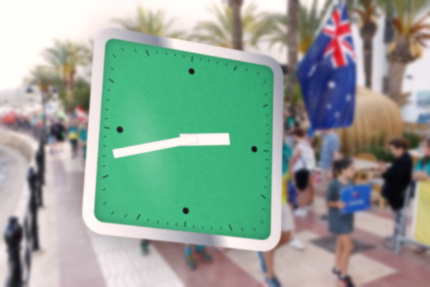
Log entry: 2:42
